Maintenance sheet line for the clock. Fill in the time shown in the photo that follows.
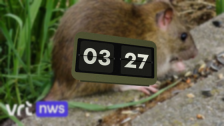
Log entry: 3:27
